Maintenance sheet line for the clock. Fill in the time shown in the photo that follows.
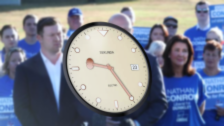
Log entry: 9:25
